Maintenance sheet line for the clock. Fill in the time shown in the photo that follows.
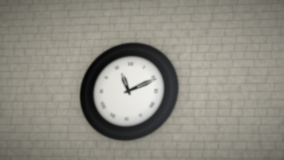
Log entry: 11:11
